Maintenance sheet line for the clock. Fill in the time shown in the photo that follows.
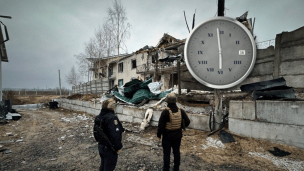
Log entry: 5:59
